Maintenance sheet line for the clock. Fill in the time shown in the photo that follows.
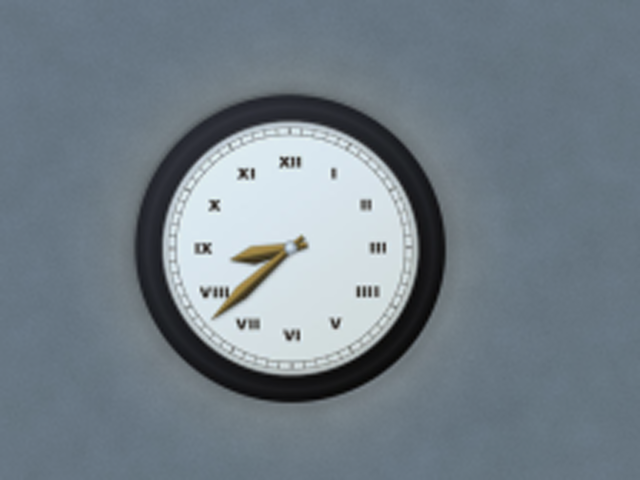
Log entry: 8:38
